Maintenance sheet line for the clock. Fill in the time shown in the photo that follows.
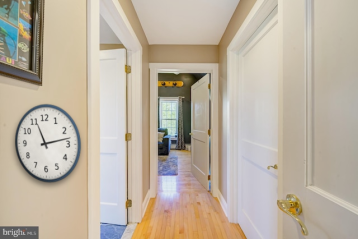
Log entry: 11:13
